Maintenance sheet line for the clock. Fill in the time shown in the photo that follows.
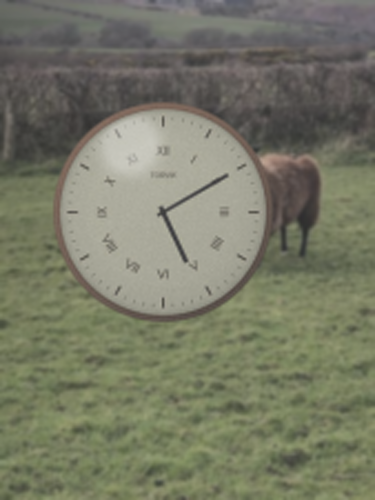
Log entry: 5:10
